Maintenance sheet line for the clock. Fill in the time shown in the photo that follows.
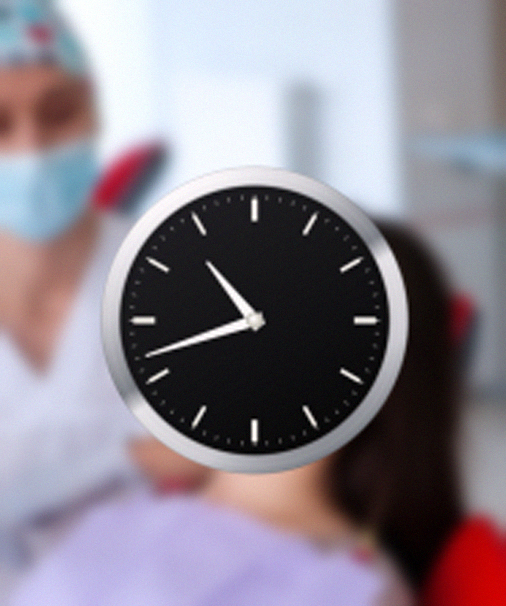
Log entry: 10:42
